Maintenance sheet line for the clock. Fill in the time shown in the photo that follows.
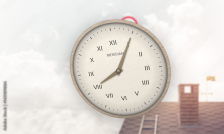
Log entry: 8:05
